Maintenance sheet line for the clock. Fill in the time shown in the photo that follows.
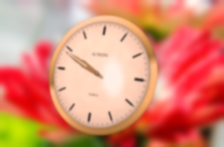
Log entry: 9:49
